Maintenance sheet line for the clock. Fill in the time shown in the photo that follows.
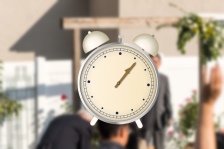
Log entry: 1:06
